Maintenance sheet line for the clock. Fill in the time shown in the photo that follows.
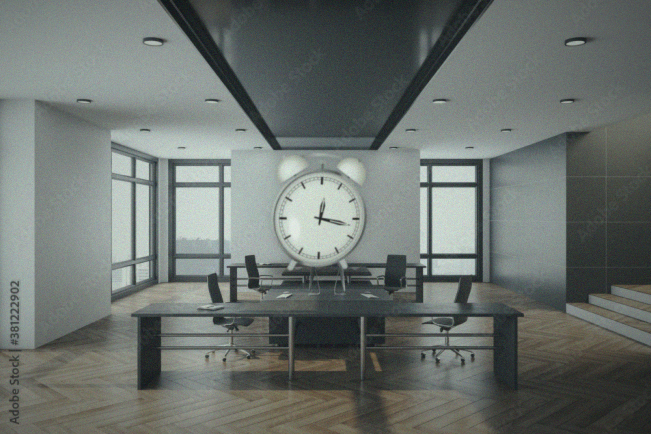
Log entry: 12:17
